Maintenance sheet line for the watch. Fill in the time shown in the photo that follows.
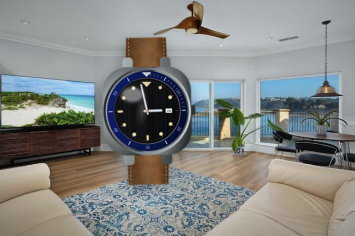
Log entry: 2:58
